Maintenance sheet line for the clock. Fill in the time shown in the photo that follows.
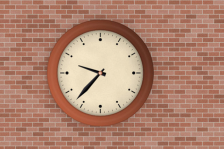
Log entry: 9:37
